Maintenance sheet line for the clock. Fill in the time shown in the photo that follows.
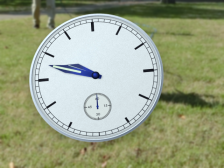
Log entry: 9:48
